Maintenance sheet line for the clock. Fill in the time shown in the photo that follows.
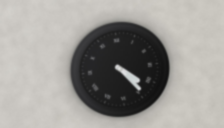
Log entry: 4:24
